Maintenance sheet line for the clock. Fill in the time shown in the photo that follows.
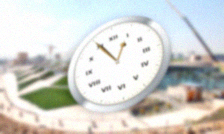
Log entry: 12:55
